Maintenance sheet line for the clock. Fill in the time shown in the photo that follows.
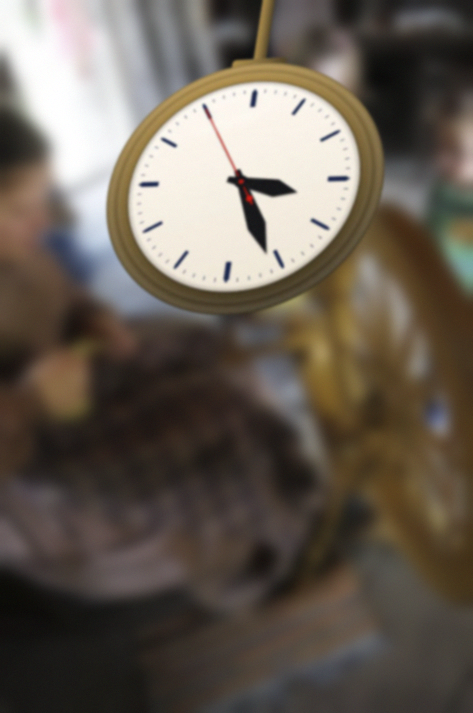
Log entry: 3:25:55
